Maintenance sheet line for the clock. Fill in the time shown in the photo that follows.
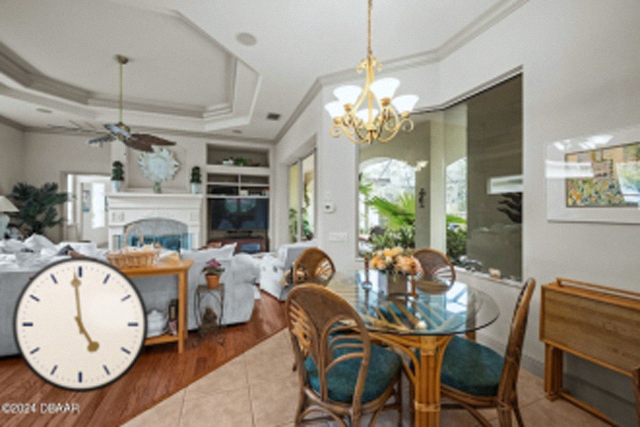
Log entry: 4:59
